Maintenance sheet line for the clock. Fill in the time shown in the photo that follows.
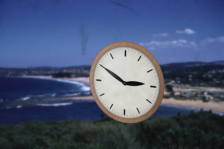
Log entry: 2:50
